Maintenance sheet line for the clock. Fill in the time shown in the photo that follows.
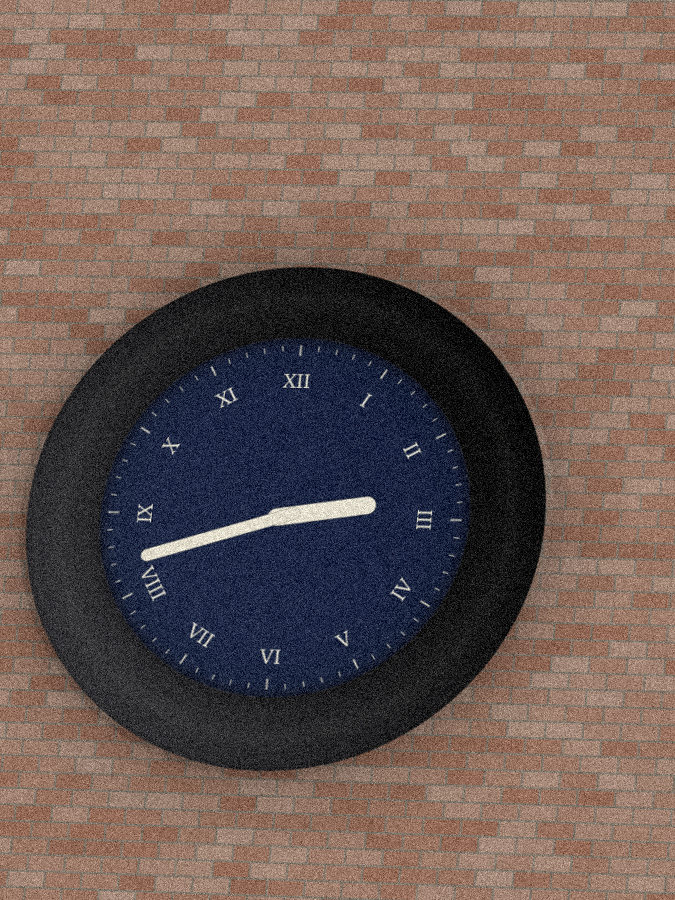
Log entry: 2:42
